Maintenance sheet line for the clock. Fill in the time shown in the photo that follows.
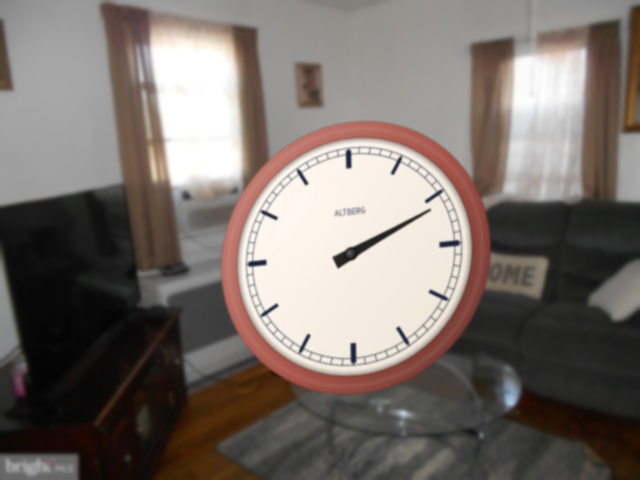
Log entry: 2:11
